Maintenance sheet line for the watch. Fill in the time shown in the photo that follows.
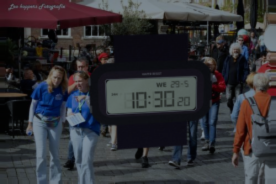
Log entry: 10:30:20
